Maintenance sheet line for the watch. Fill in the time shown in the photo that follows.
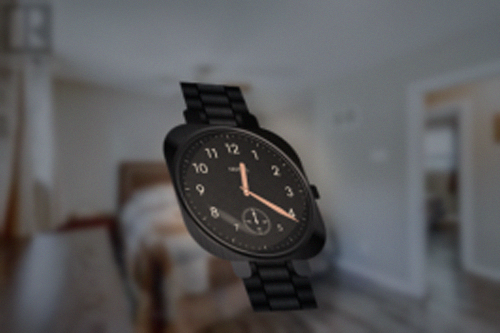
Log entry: 12:21
